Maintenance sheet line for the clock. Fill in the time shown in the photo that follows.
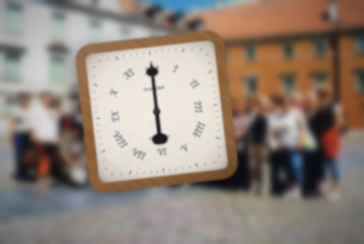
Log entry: 6:00
